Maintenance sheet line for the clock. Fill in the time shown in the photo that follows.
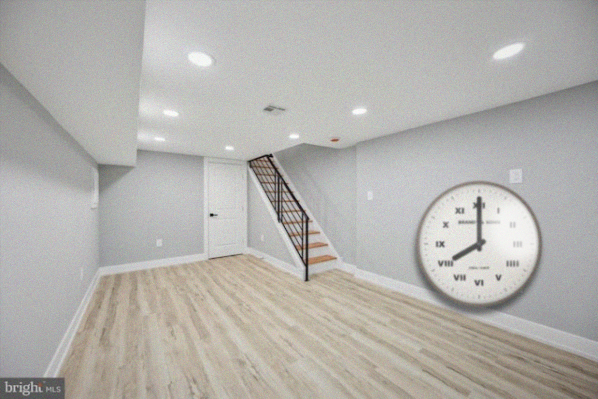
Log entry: 8:00
